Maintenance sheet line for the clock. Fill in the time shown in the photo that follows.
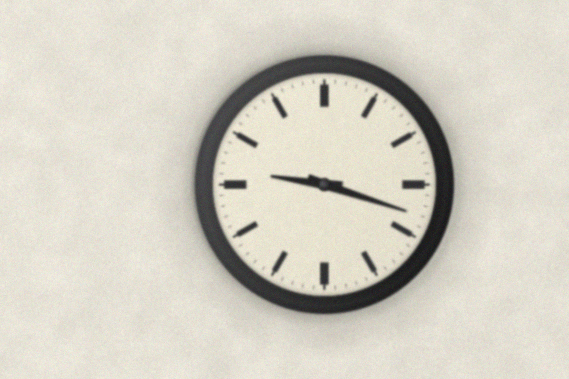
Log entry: 9:18
